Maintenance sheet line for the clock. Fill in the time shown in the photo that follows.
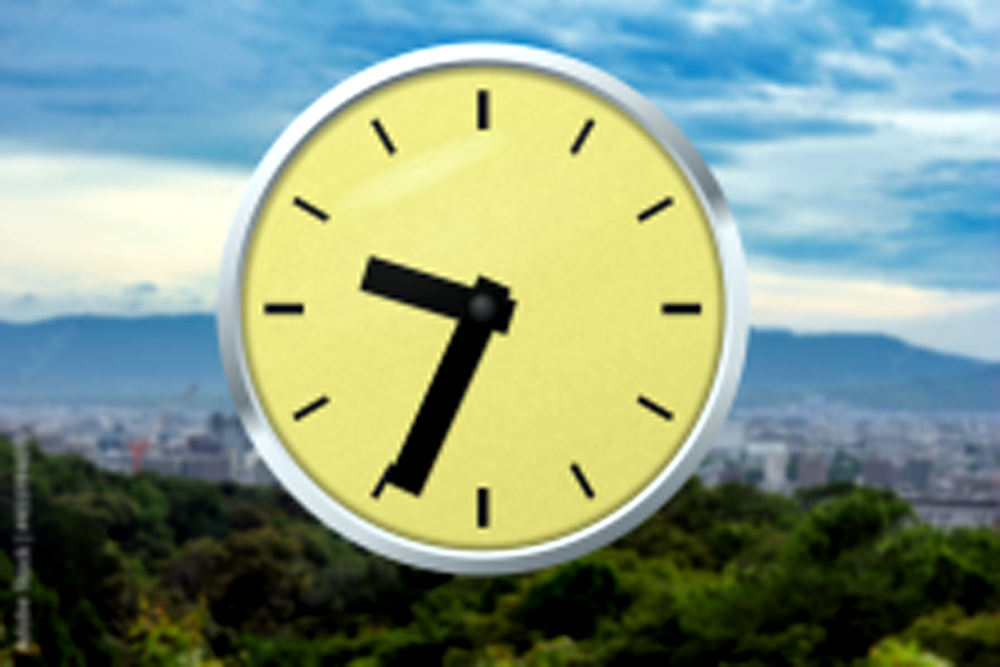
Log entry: 9:34
